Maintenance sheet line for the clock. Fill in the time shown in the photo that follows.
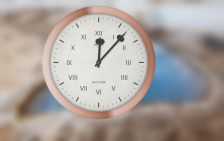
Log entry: 12:07
